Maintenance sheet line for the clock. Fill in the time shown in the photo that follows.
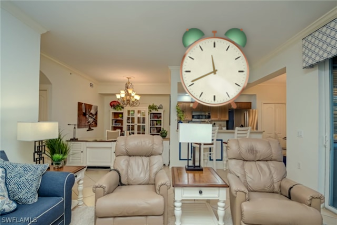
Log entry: 11:41
